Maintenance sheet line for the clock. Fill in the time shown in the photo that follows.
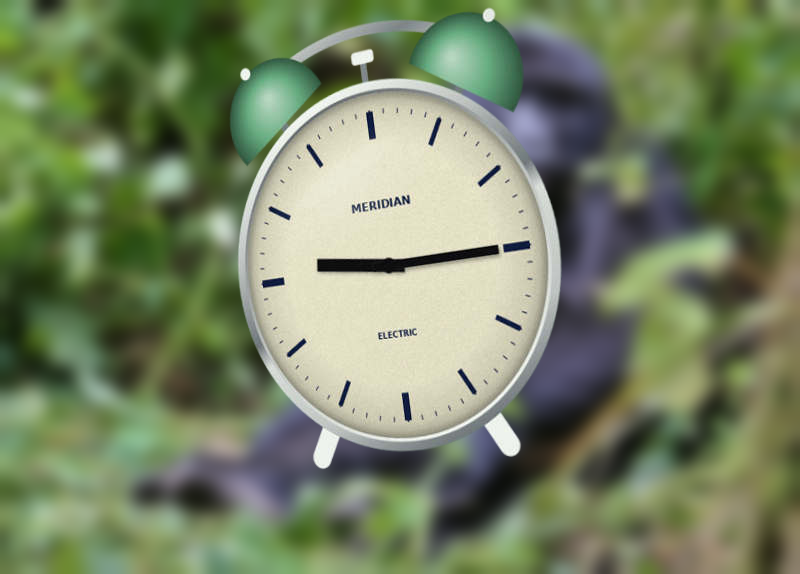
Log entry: 9:15
